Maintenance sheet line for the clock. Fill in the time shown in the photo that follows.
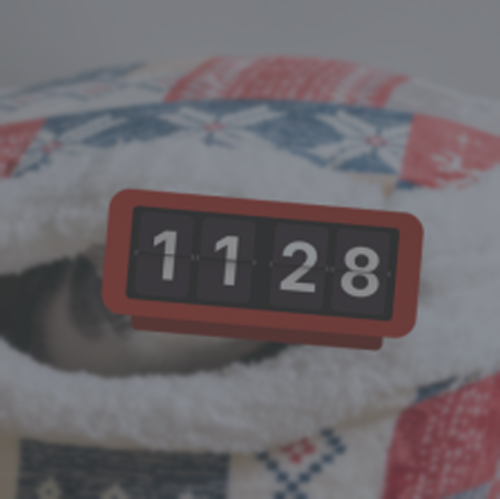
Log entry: 11:28
